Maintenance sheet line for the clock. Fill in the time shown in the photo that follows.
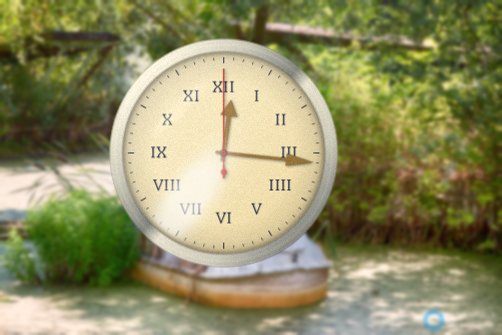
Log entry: 12:16:00
